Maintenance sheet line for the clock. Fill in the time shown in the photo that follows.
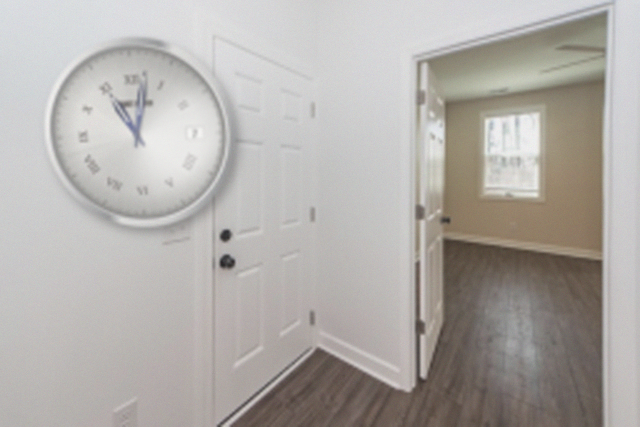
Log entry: 11:02
